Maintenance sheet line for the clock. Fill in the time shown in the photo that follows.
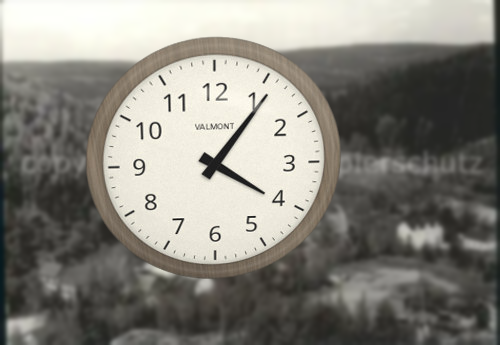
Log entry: 4:06
